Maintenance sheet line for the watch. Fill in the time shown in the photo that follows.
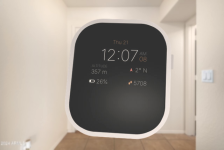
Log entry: 12:07
